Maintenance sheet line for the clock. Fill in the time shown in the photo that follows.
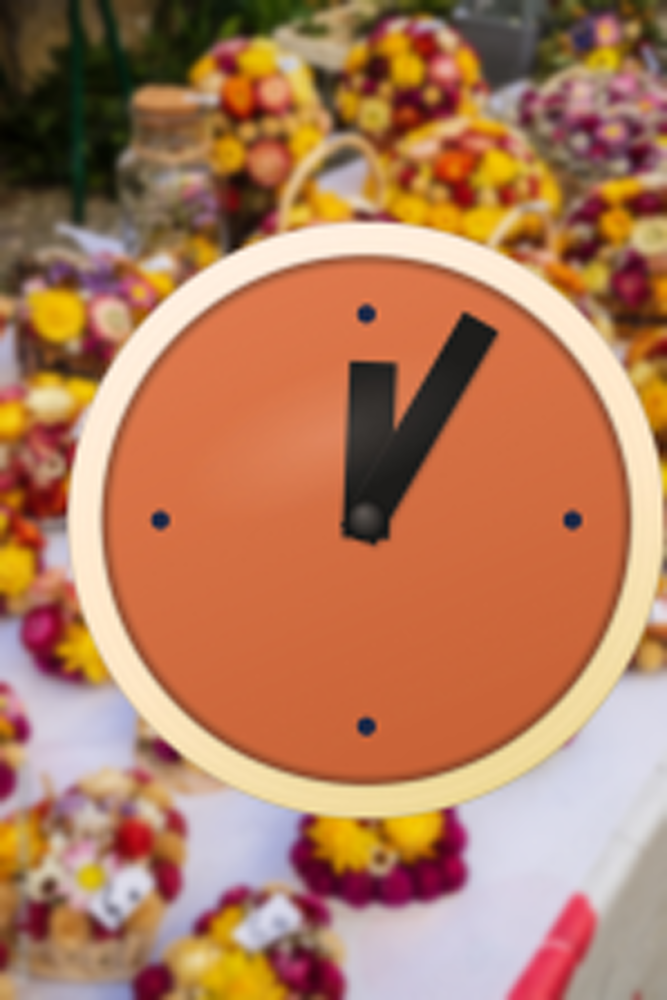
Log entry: 12:05
